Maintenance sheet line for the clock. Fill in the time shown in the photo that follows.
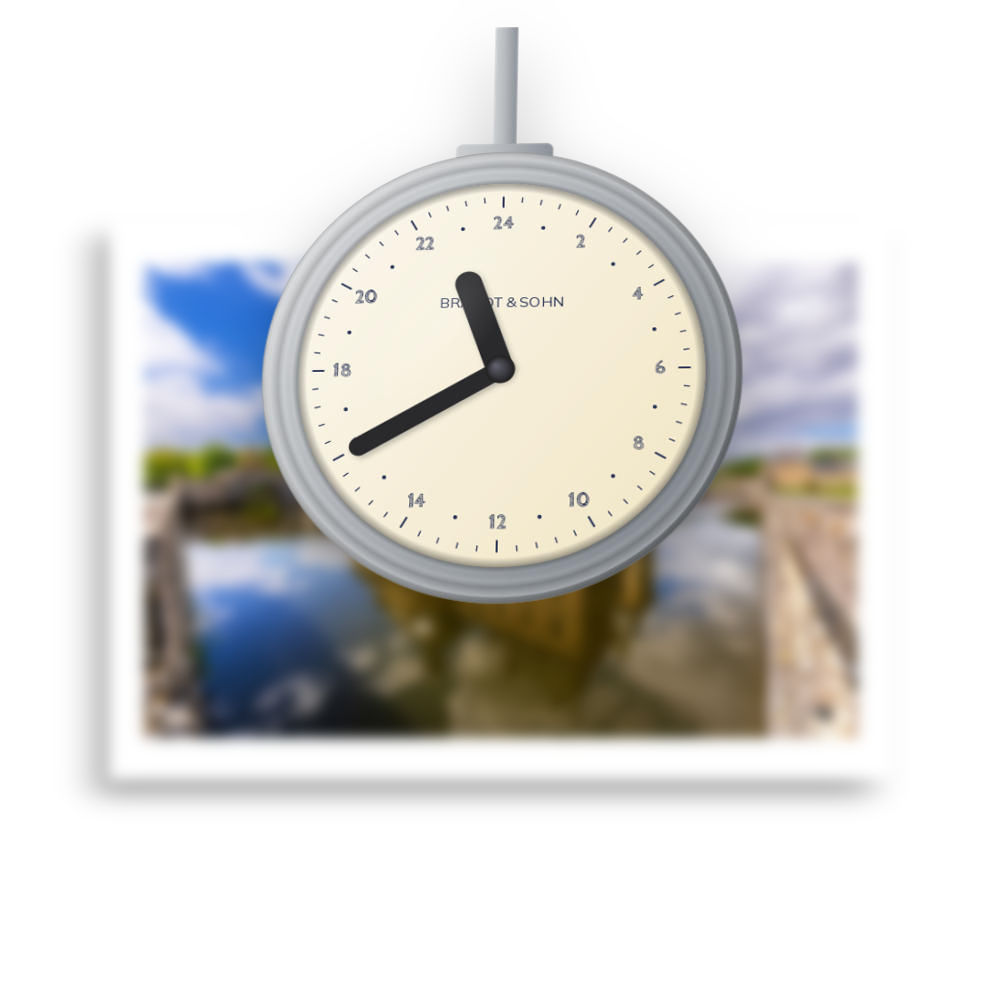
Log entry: 22:40
